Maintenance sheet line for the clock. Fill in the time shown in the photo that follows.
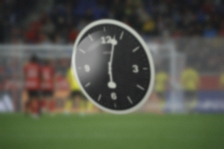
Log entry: 6:03
